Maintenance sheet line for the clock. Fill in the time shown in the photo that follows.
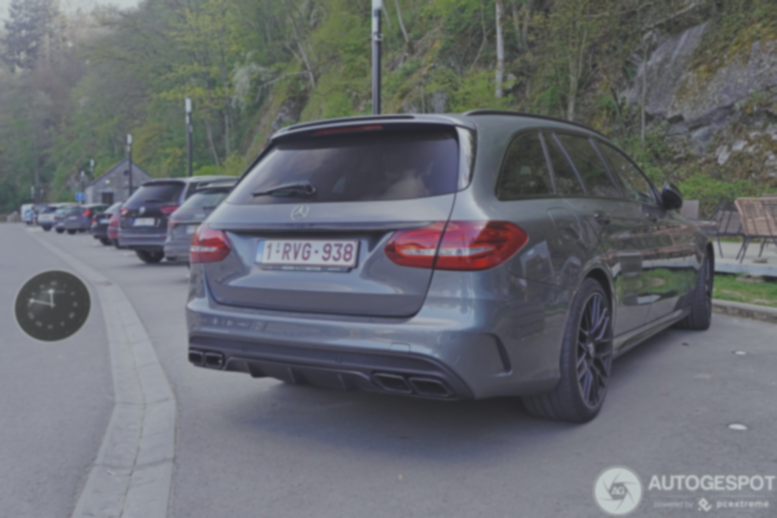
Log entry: 11:47
